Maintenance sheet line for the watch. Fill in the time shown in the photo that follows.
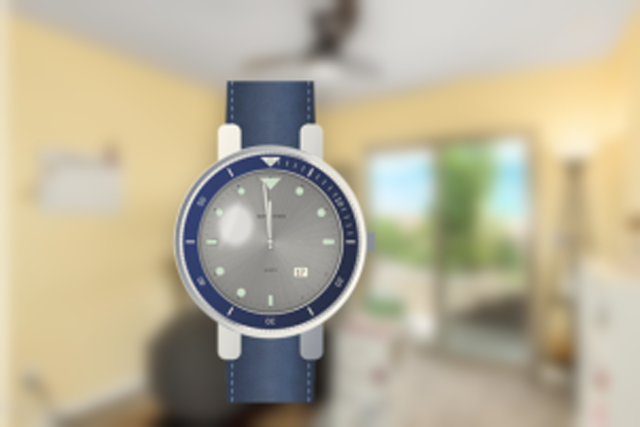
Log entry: 11:59
